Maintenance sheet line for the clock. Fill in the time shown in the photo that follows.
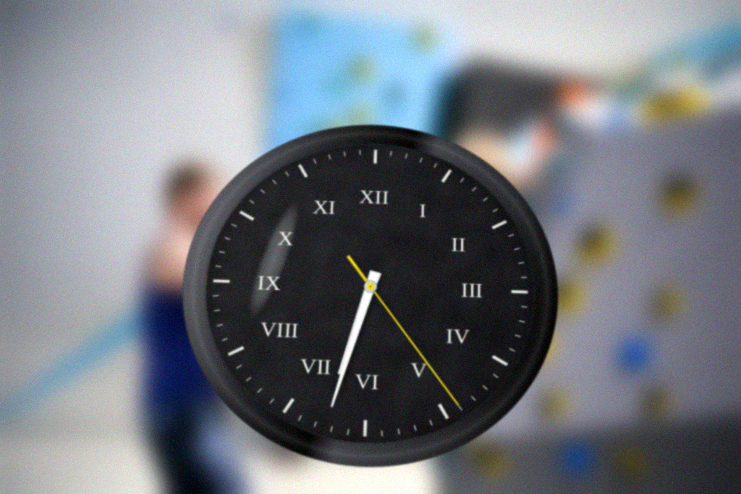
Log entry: 6:32:24
